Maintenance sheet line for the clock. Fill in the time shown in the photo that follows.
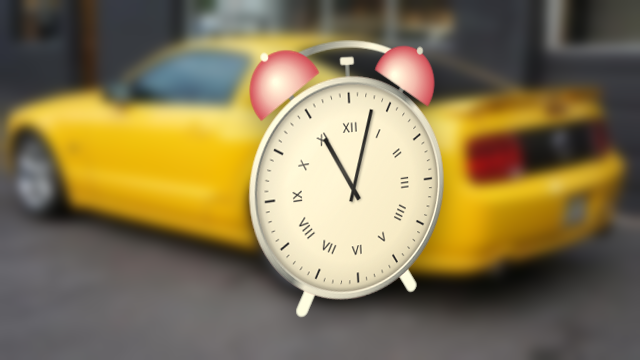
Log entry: 11:03
